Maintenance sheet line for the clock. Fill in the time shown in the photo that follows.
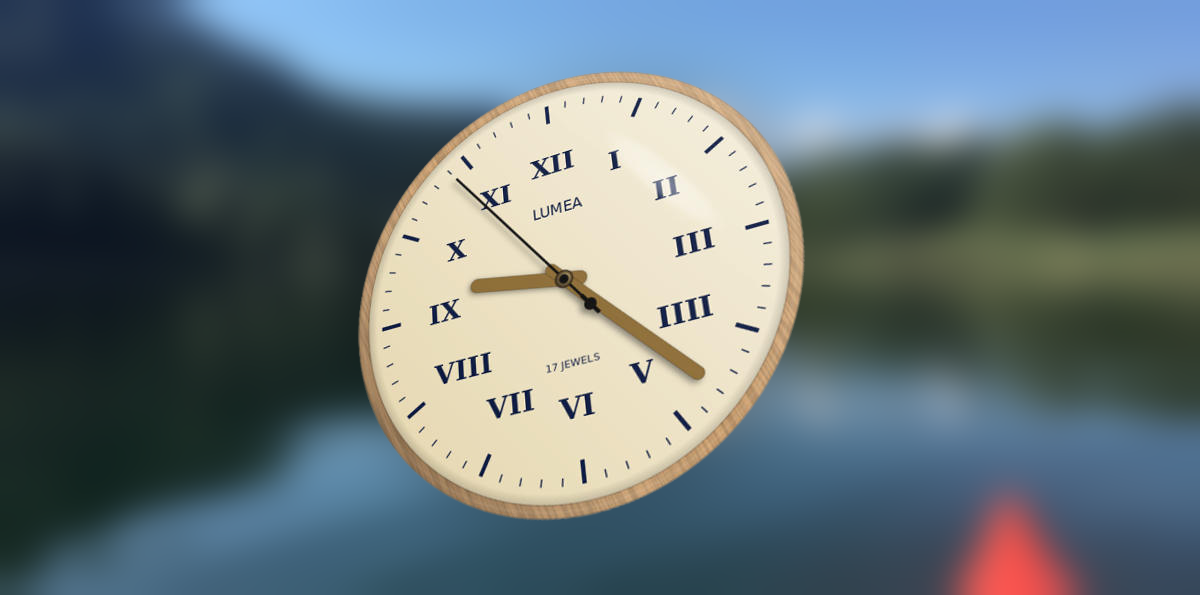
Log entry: 9:22:54
